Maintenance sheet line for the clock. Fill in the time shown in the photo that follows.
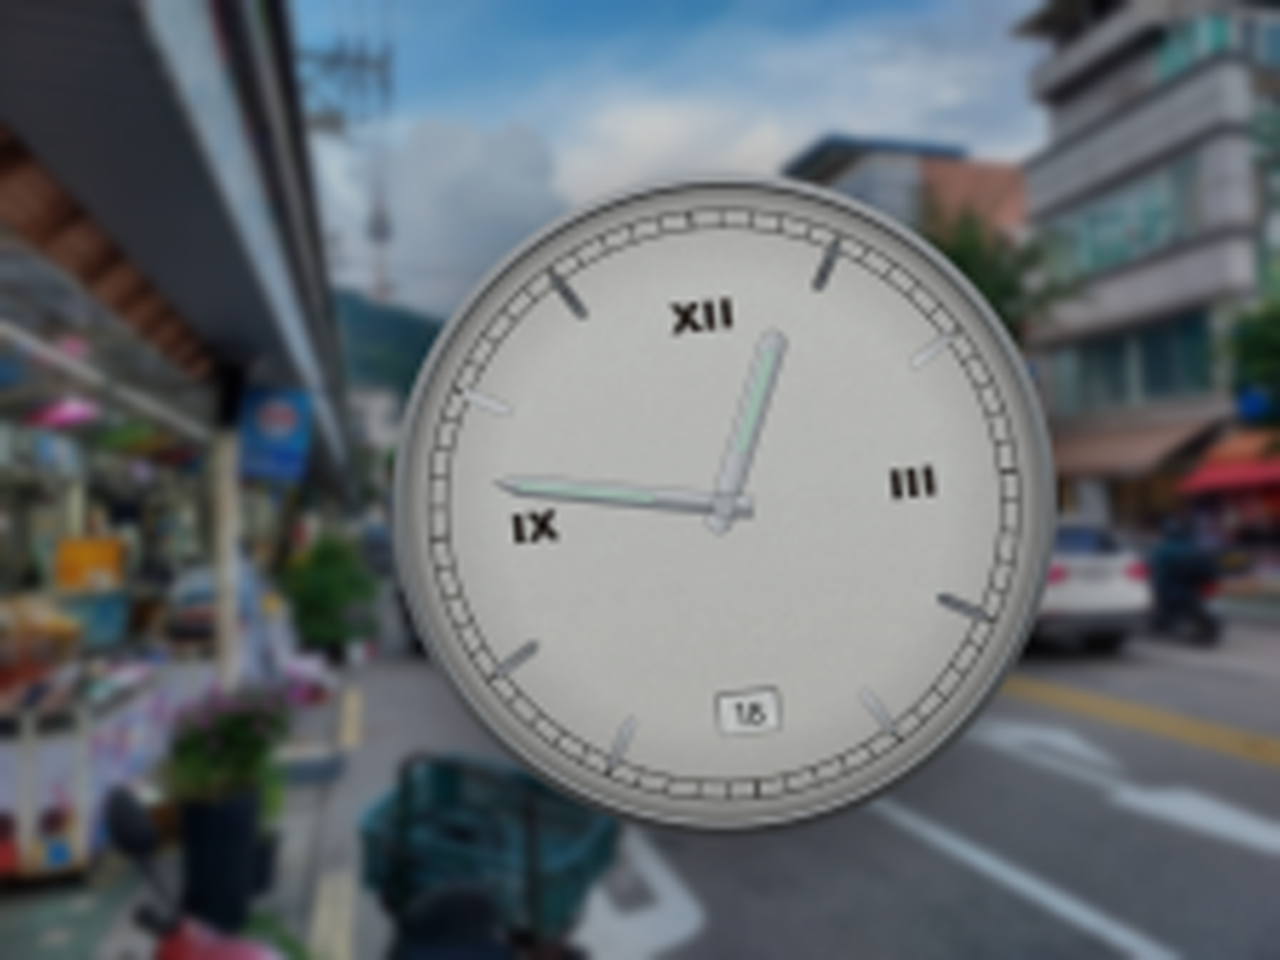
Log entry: 12:47
